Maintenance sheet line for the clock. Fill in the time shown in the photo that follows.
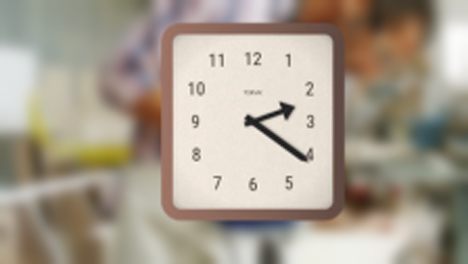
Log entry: 2:21
